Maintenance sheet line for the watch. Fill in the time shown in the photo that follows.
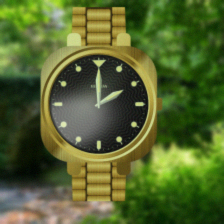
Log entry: 2:00
